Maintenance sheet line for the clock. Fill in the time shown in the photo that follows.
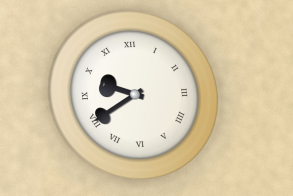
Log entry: 9:40
